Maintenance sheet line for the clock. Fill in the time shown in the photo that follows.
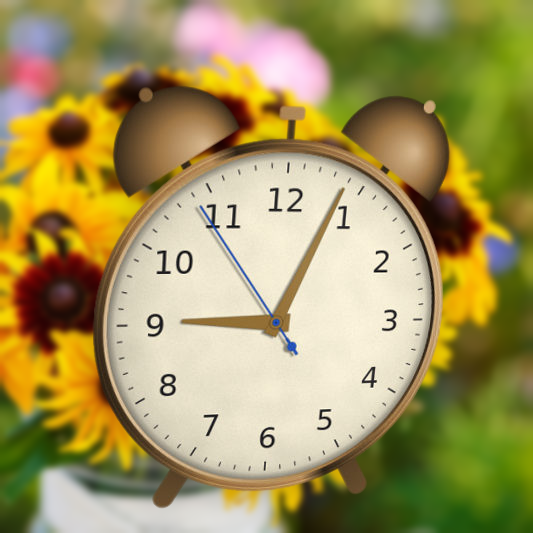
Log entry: 9:03:54
